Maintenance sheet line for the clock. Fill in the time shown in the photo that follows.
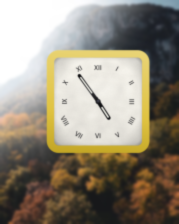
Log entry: 4:54
